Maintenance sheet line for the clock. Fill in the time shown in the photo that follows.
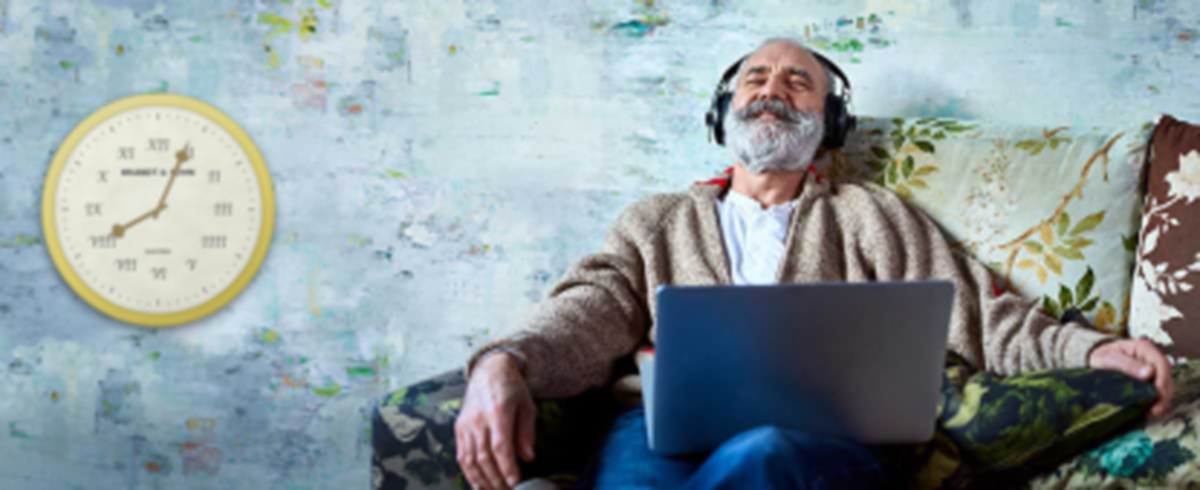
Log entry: 8:04
